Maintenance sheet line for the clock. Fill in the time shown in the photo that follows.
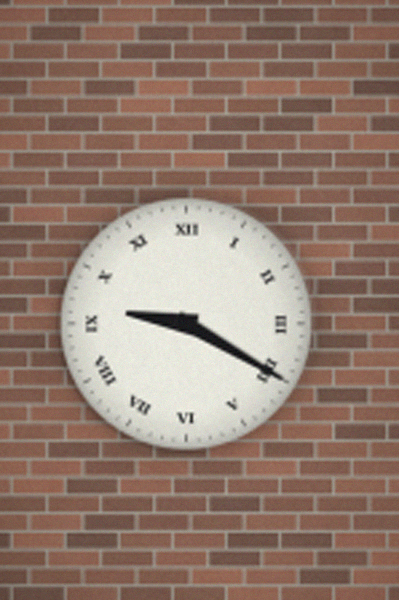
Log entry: 9:20
